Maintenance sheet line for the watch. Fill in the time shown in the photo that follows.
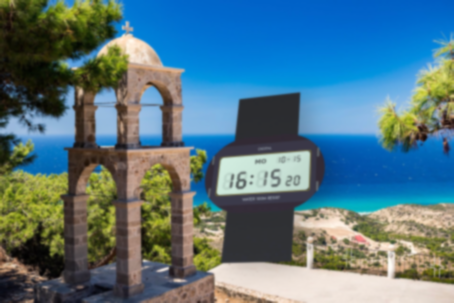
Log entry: 16:15
